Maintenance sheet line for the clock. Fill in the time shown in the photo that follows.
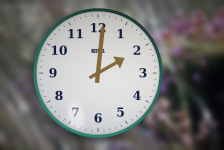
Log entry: 2:01
